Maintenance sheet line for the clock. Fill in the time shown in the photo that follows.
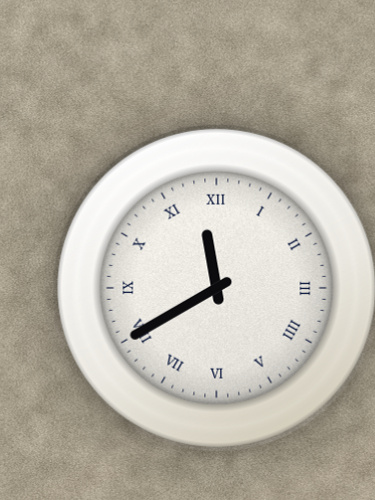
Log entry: 11:40
